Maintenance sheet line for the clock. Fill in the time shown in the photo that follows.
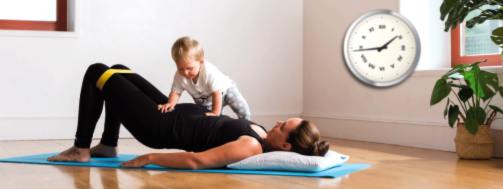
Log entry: 1:44
